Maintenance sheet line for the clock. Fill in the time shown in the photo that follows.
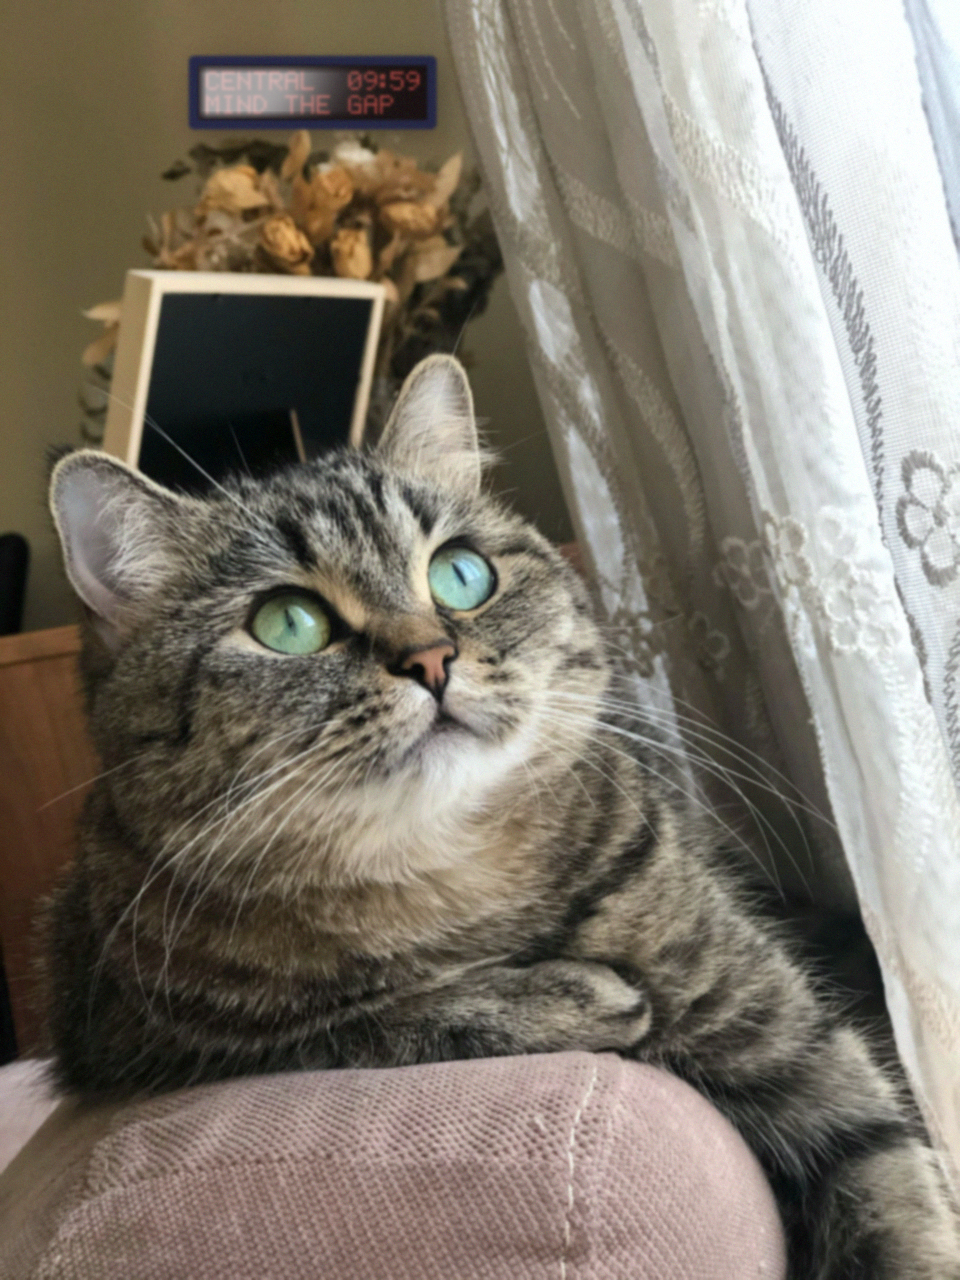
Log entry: 9:59
